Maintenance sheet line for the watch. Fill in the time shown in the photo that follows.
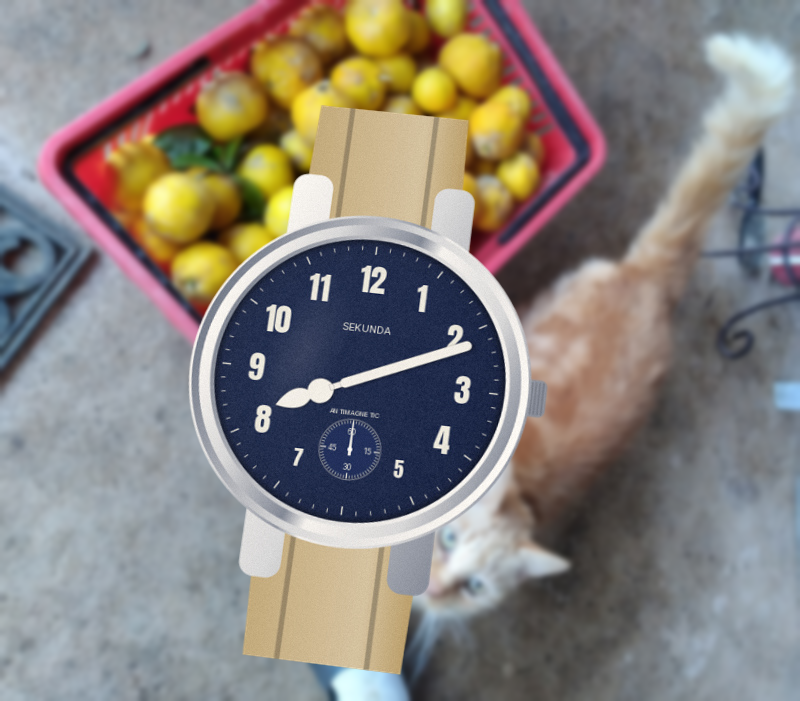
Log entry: 8:11
